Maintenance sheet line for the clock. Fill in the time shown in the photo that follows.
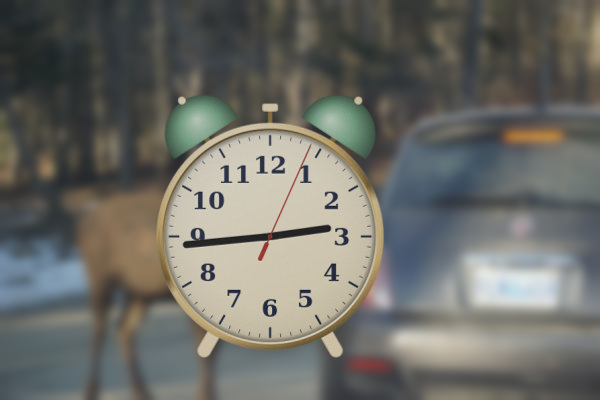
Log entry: 2:44:04
